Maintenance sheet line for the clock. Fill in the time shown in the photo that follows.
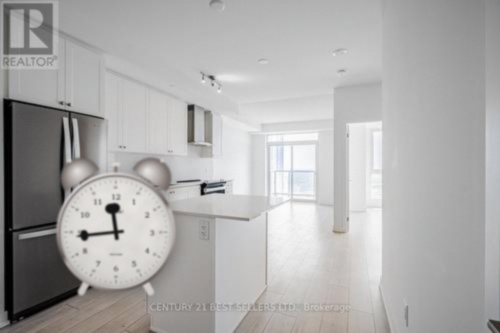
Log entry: 11:44
